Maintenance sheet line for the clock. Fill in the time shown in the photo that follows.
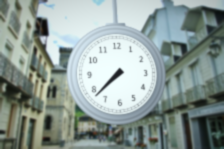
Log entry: 7:38
